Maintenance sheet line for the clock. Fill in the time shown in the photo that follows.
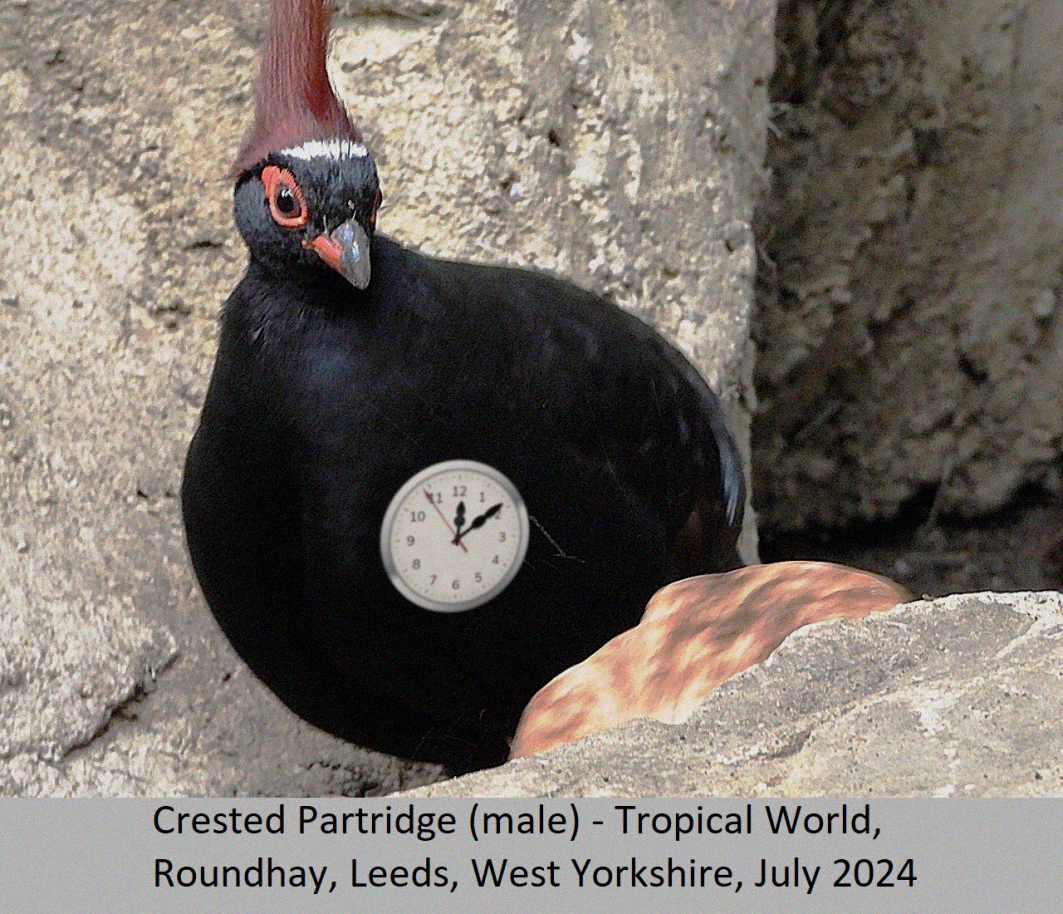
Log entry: 12:08:54
